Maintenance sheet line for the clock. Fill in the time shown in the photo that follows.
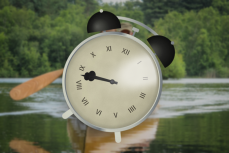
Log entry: 8:43
